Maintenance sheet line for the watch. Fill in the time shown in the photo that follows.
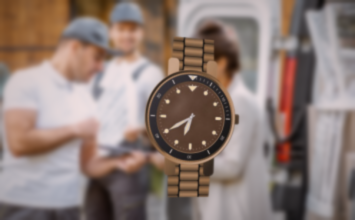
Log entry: 6:40
